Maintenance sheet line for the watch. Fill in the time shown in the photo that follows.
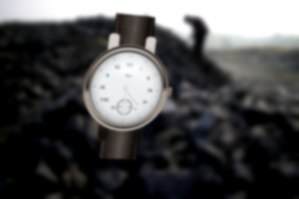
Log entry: 4:30
